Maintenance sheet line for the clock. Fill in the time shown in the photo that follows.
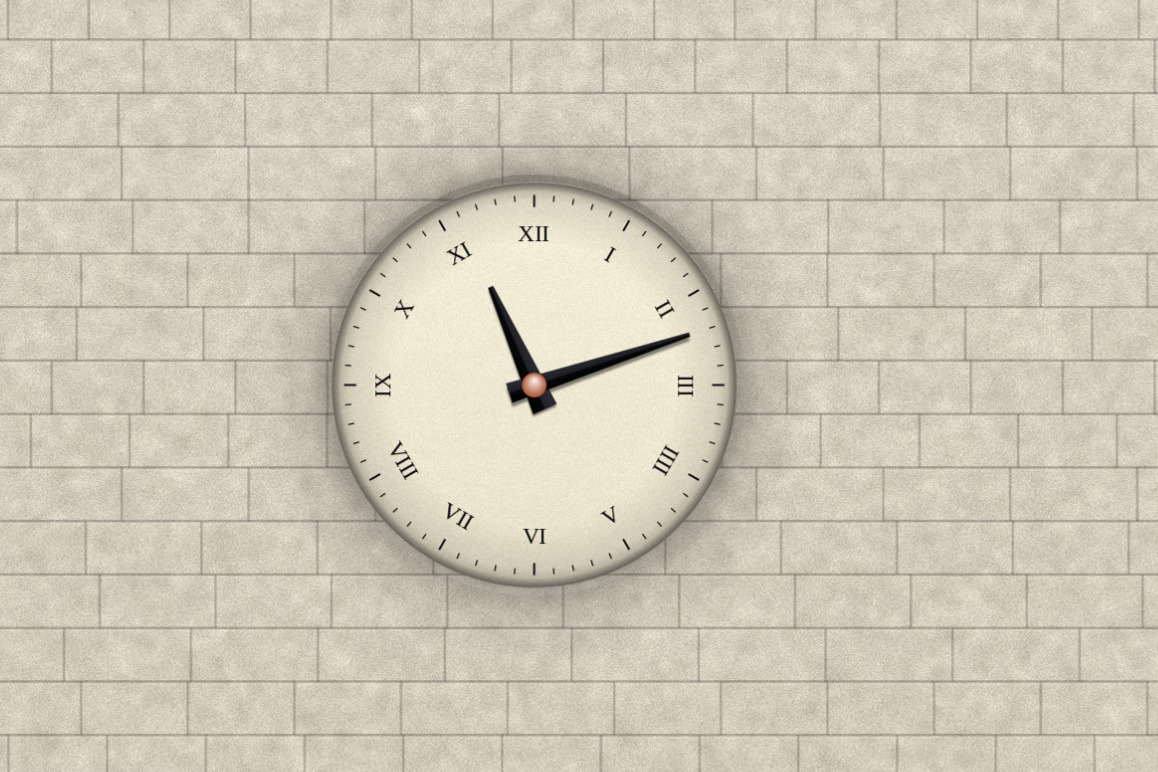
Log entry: 11:12
